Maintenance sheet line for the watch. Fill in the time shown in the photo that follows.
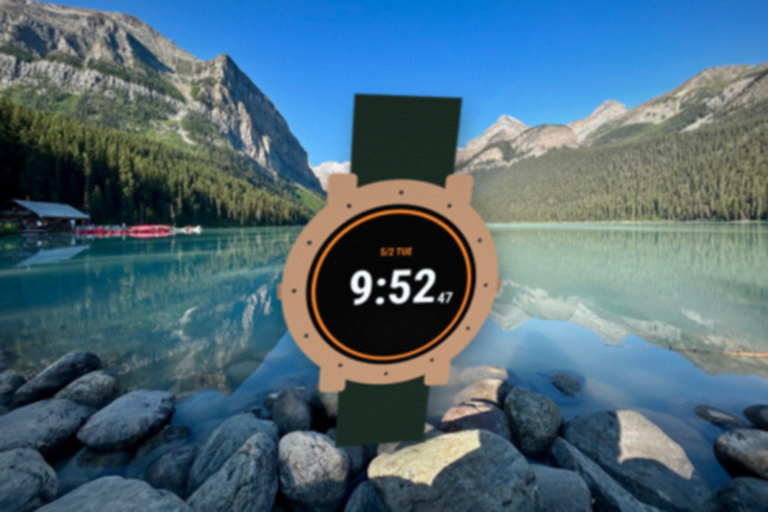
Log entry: 9:52:47
